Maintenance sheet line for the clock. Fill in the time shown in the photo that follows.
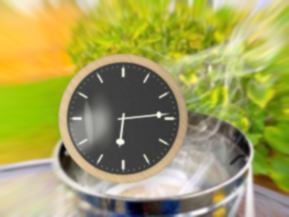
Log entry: 6:14
